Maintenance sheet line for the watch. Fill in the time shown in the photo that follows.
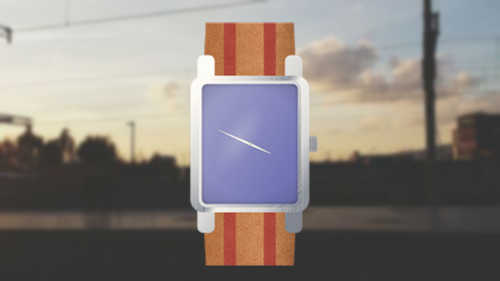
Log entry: 3:49
